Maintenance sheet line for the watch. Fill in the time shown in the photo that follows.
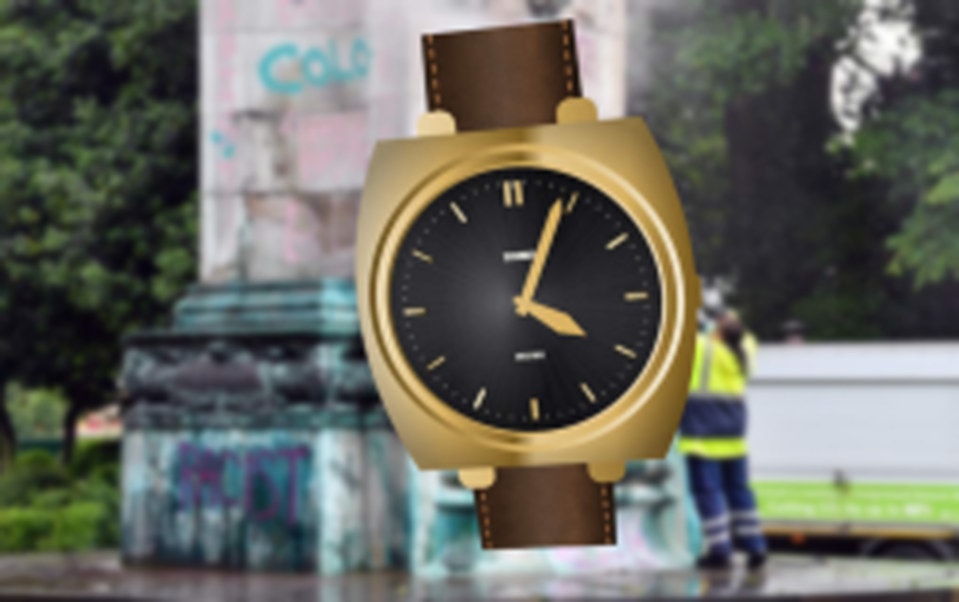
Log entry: 4:04
